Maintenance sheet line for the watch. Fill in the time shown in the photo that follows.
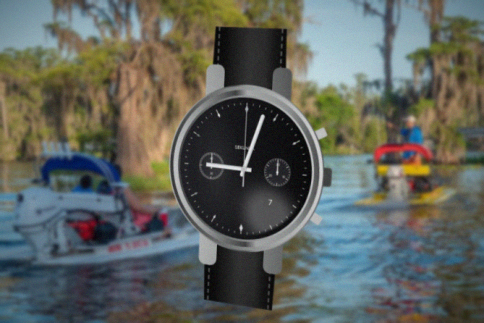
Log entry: 9:03
